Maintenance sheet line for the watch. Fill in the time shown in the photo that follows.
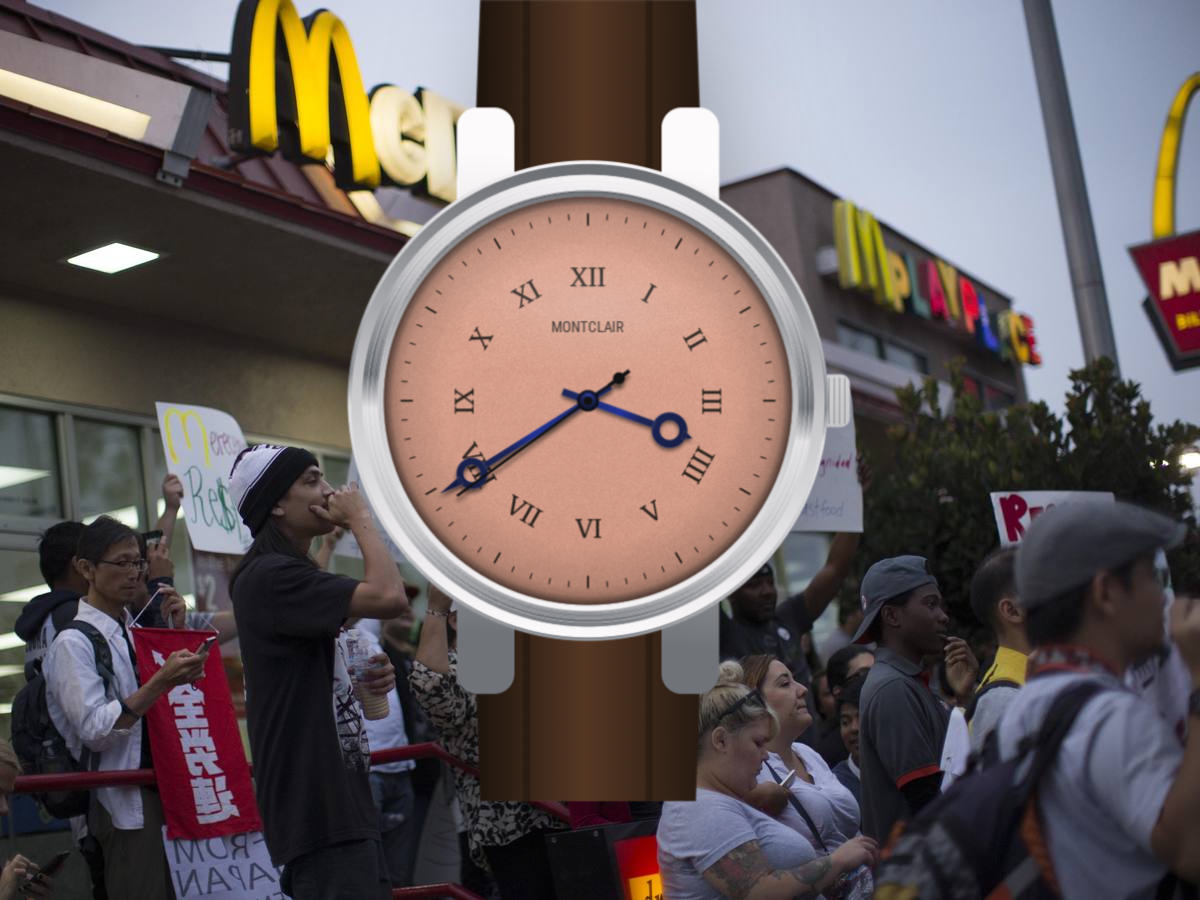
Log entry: 3:39:39
